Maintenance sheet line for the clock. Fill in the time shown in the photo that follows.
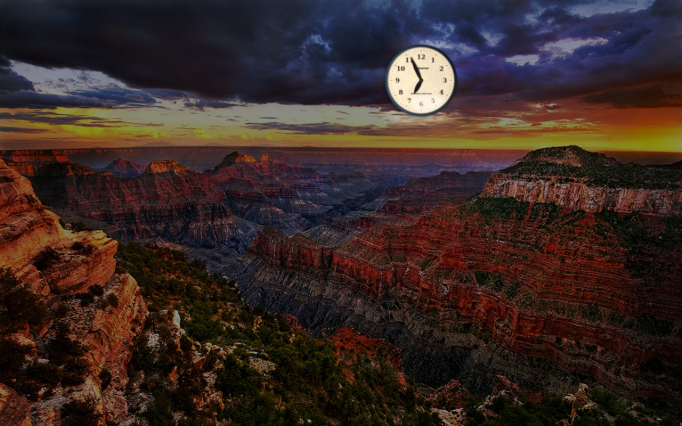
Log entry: 6:56
